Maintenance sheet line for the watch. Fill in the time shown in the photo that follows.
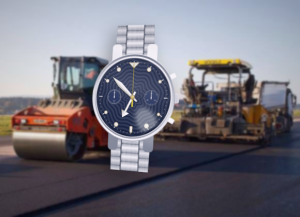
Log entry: 6:52
